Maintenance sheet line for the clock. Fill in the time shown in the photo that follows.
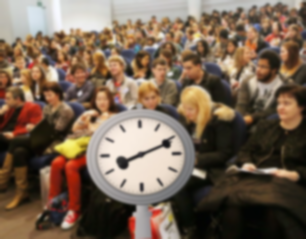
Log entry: 8:11
